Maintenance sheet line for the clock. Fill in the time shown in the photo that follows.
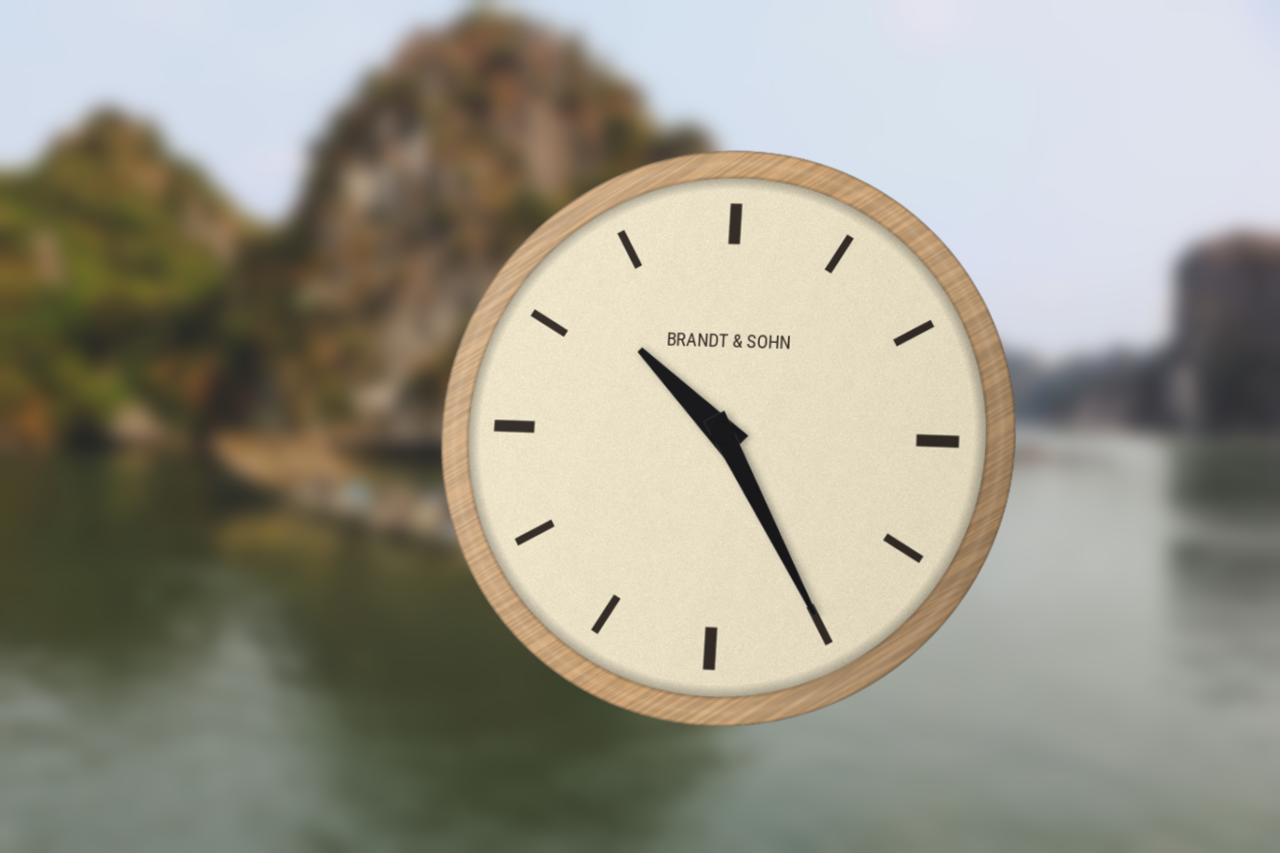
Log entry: 10:25
